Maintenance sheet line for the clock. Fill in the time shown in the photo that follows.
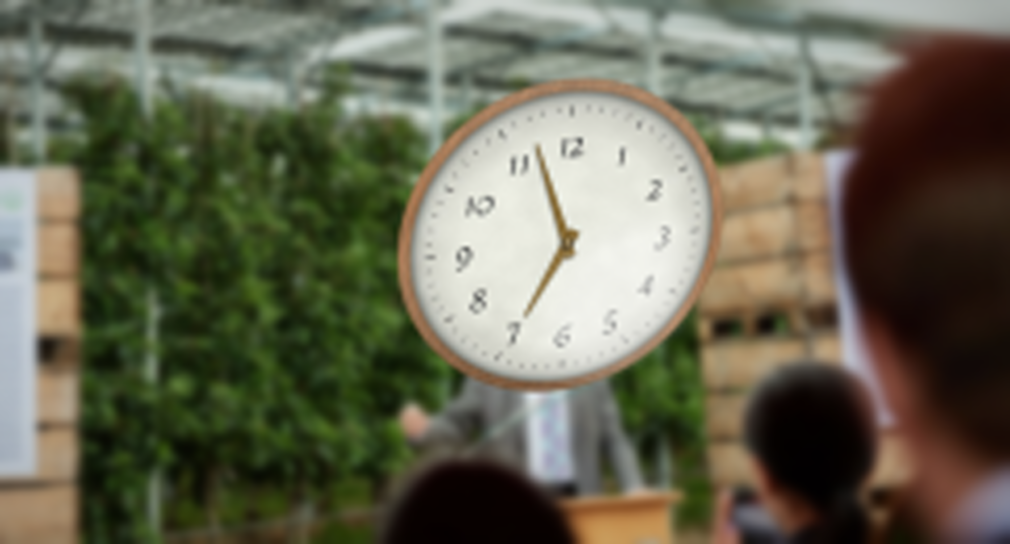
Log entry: 6:57
